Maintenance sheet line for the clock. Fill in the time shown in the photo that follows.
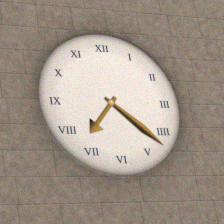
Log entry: 7:22
